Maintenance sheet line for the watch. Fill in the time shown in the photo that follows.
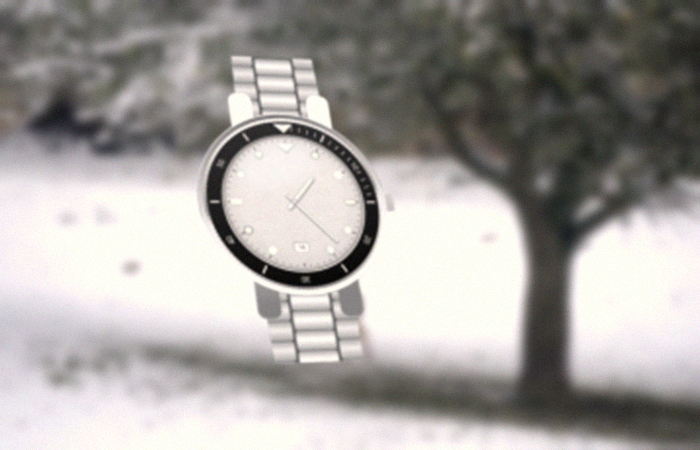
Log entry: 1:23
